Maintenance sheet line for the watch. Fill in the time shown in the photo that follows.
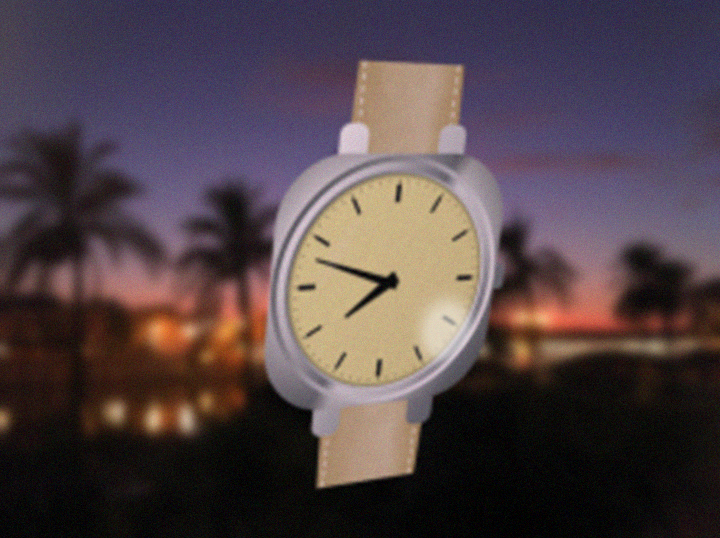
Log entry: 7:48
